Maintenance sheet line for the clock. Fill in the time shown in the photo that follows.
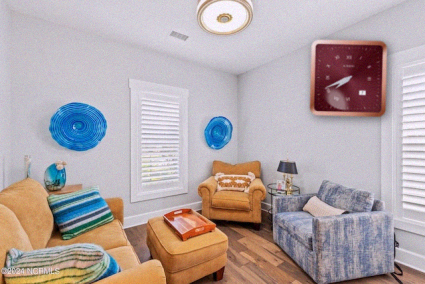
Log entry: 7:41
